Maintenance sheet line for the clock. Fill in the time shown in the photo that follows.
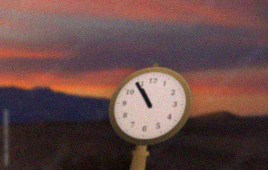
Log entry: 10:54
